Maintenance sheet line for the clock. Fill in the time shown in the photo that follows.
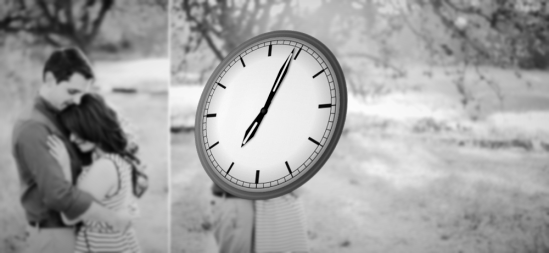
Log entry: 7:04
